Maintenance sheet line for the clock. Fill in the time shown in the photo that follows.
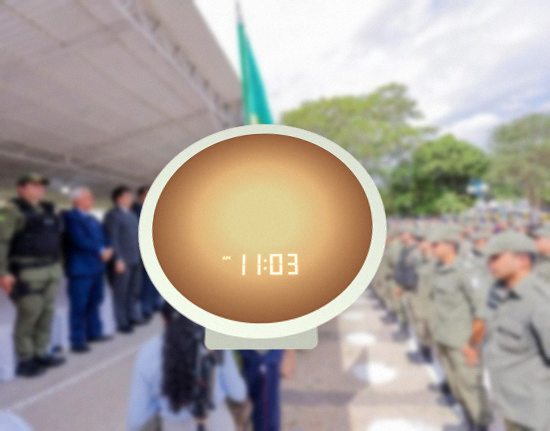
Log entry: 11:03
